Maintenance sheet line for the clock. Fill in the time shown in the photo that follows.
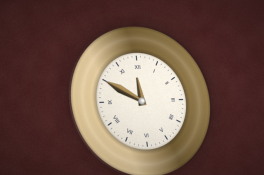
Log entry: 11:50
